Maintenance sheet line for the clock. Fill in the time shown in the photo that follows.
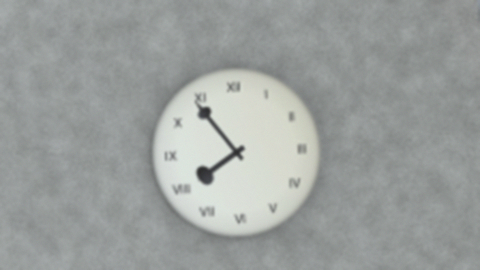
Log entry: 7:54
